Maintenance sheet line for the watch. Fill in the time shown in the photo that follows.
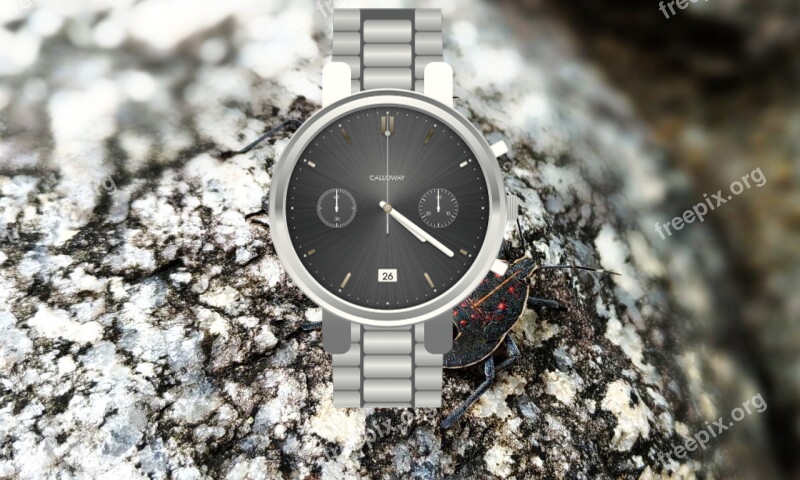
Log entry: 4:21
